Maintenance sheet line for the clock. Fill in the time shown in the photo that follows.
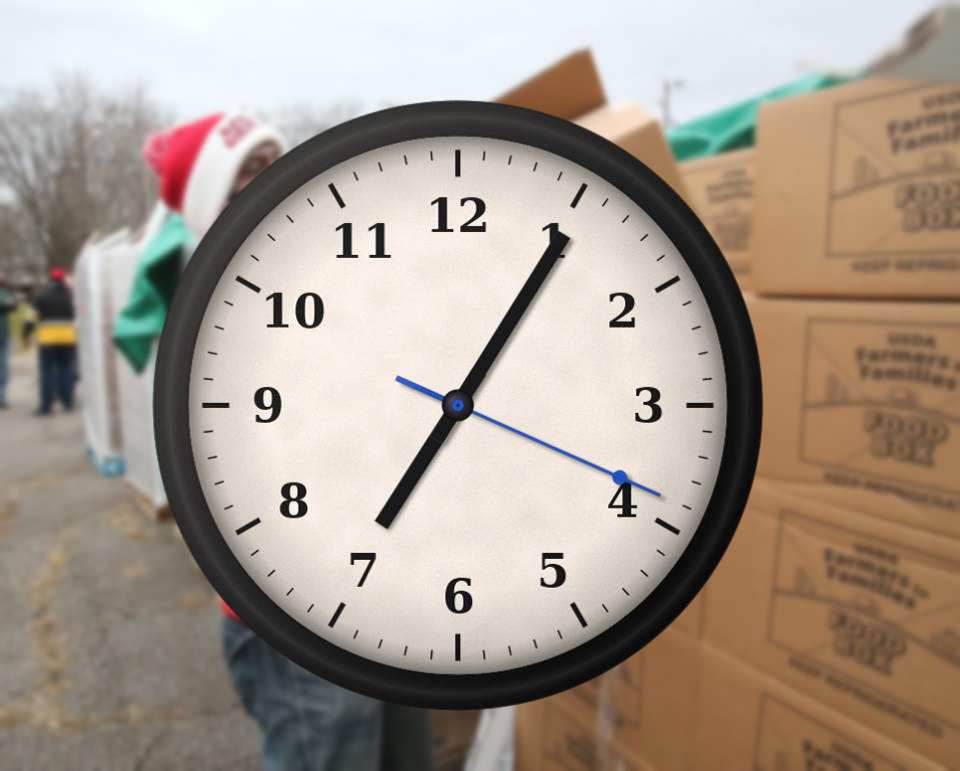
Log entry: 7:05:19
